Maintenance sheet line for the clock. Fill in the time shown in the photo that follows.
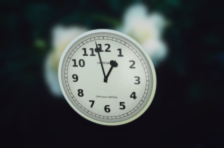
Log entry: 12:58
